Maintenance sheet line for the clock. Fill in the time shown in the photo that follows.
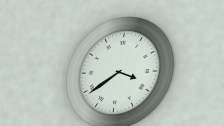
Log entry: 3:39
